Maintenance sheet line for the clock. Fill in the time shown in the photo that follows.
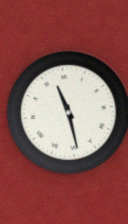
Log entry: 11:29
